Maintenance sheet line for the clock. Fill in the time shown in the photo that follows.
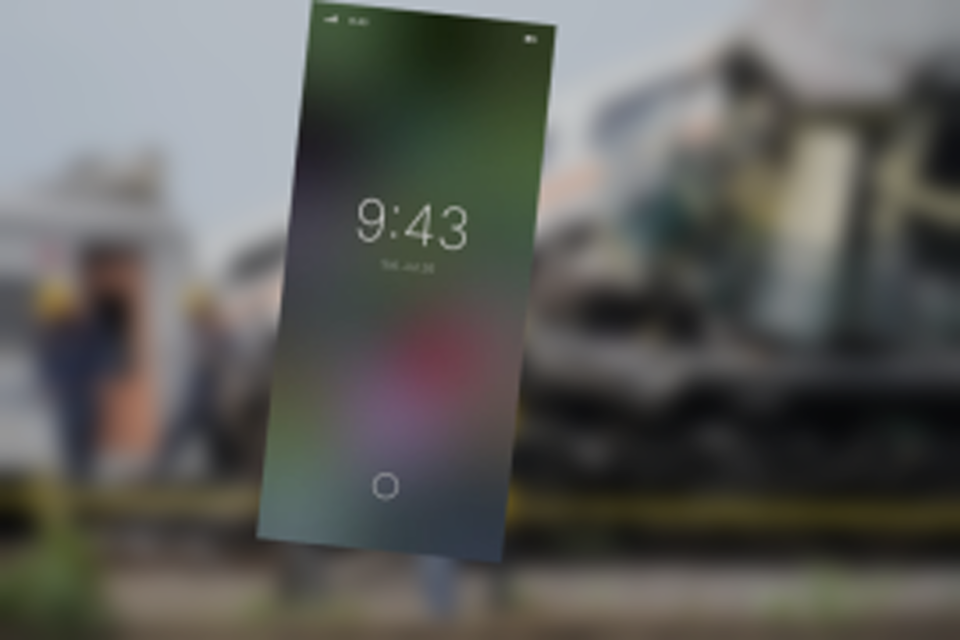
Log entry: 9:43
